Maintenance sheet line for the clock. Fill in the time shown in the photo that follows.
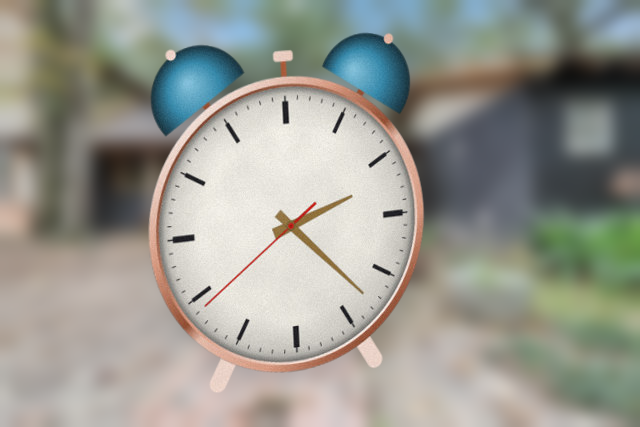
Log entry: 2:22:39
